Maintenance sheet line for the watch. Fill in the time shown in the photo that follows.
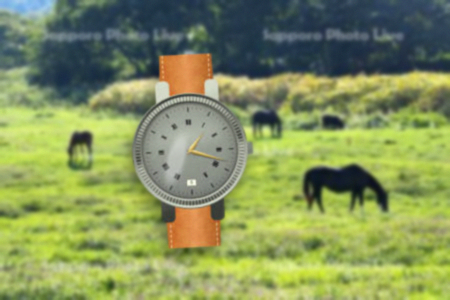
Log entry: 1:18
